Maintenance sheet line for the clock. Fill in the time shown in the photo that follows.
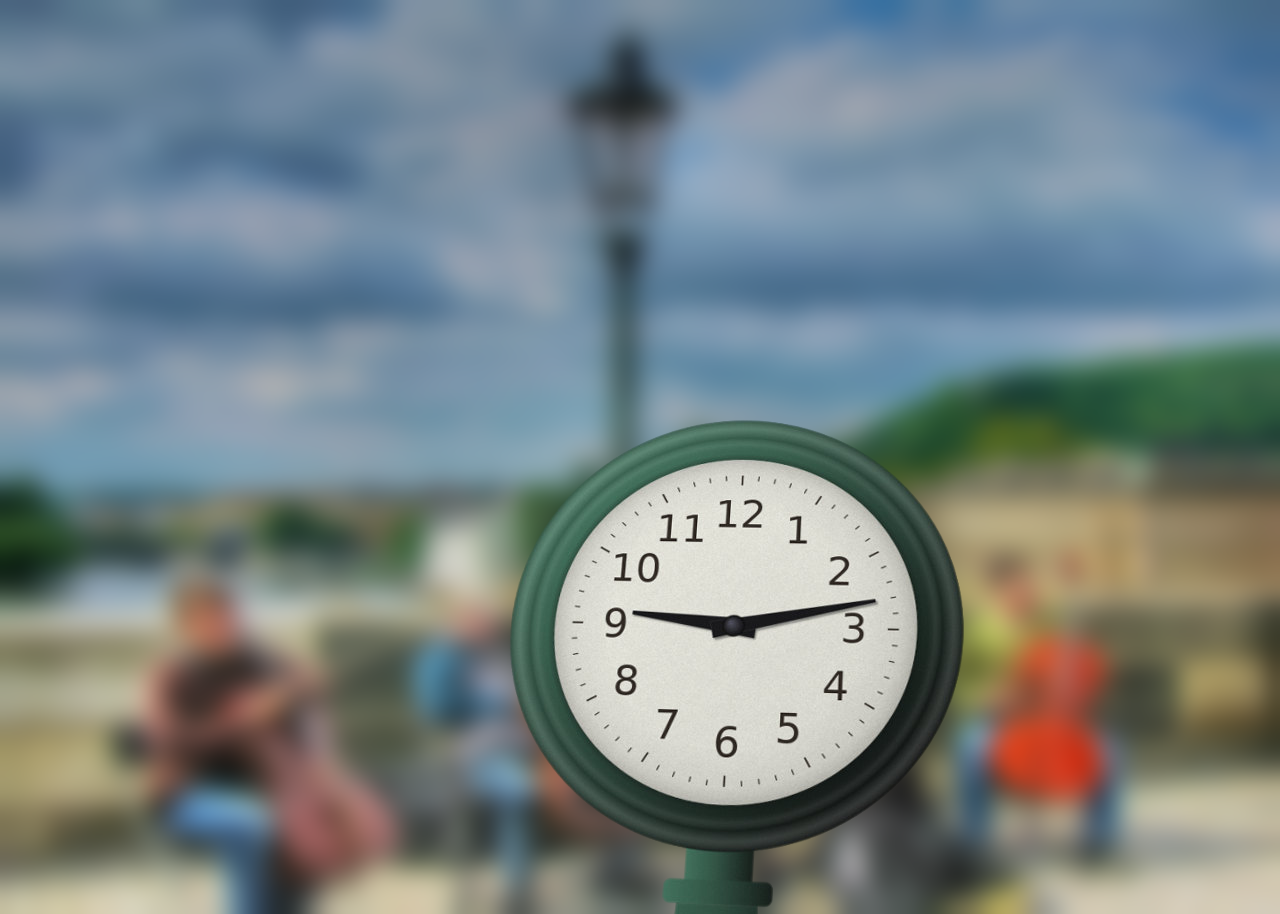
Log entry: 9:13
